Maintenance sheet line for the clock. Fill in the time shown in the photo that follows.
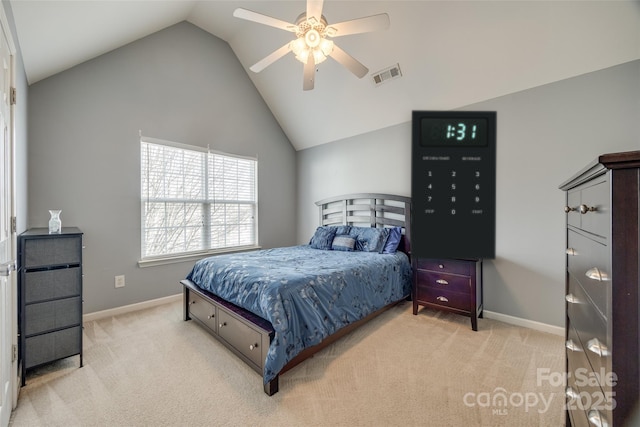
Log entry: 1:31
